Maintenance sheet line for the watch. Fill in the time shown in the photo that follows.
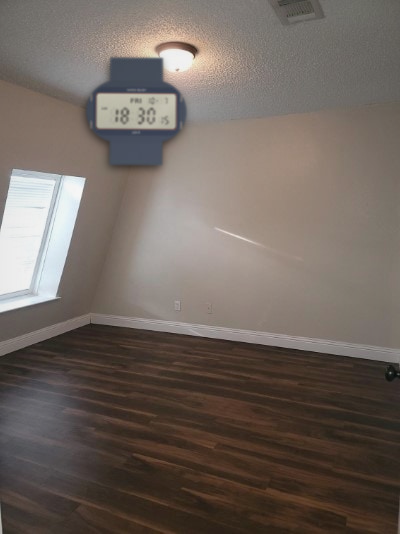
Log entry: 18:30
